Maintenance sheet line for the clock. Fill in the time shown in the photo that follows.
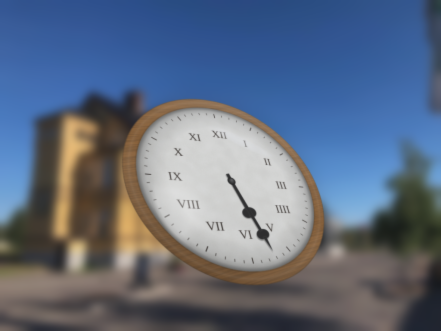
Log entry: 5:27
